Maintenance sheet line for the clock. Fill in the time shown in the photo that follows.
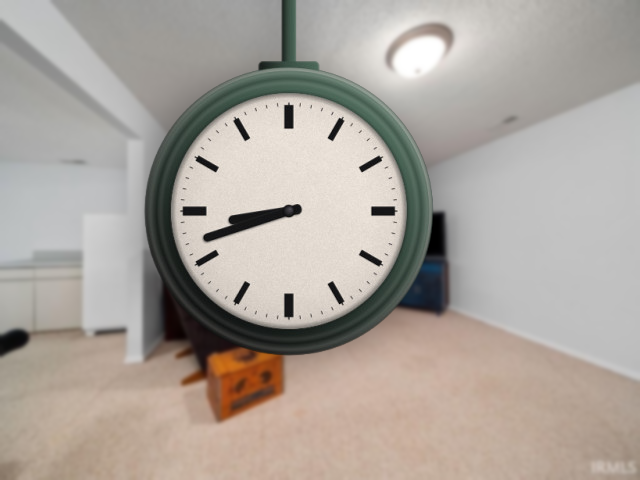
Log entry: 8:42
